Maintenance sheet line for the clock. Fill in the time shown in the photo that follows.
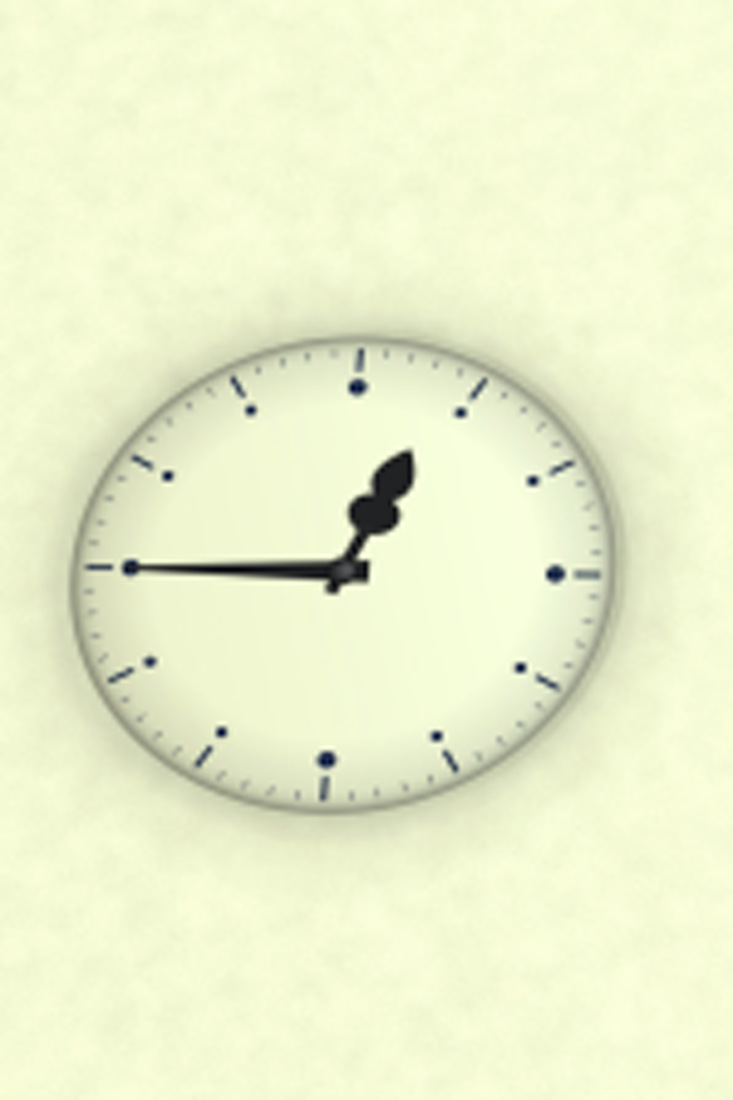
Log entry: 12:45
